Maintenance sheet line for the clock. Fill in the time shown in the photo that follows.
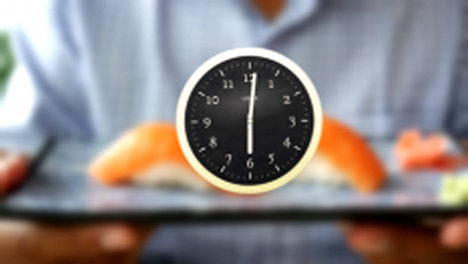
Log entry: 6:01
